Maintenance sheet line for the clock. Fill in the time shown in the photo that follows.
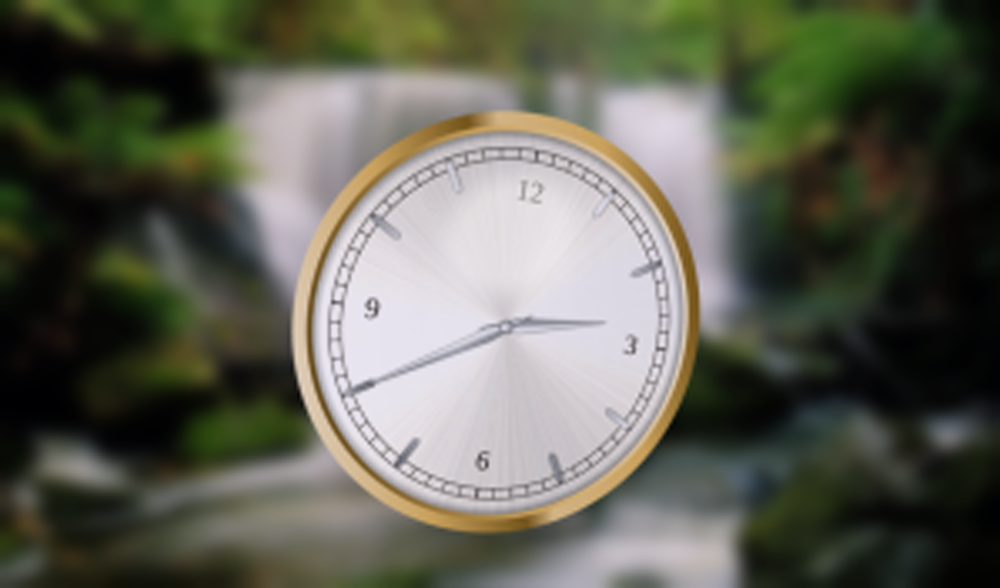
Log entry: 2:40
